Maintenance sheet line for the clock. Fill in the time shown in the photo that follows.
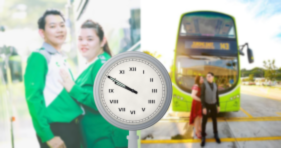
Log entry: 9:50
